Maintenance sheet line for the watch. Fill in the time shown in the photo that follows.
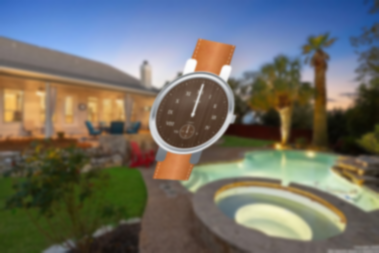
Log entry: 12:00
